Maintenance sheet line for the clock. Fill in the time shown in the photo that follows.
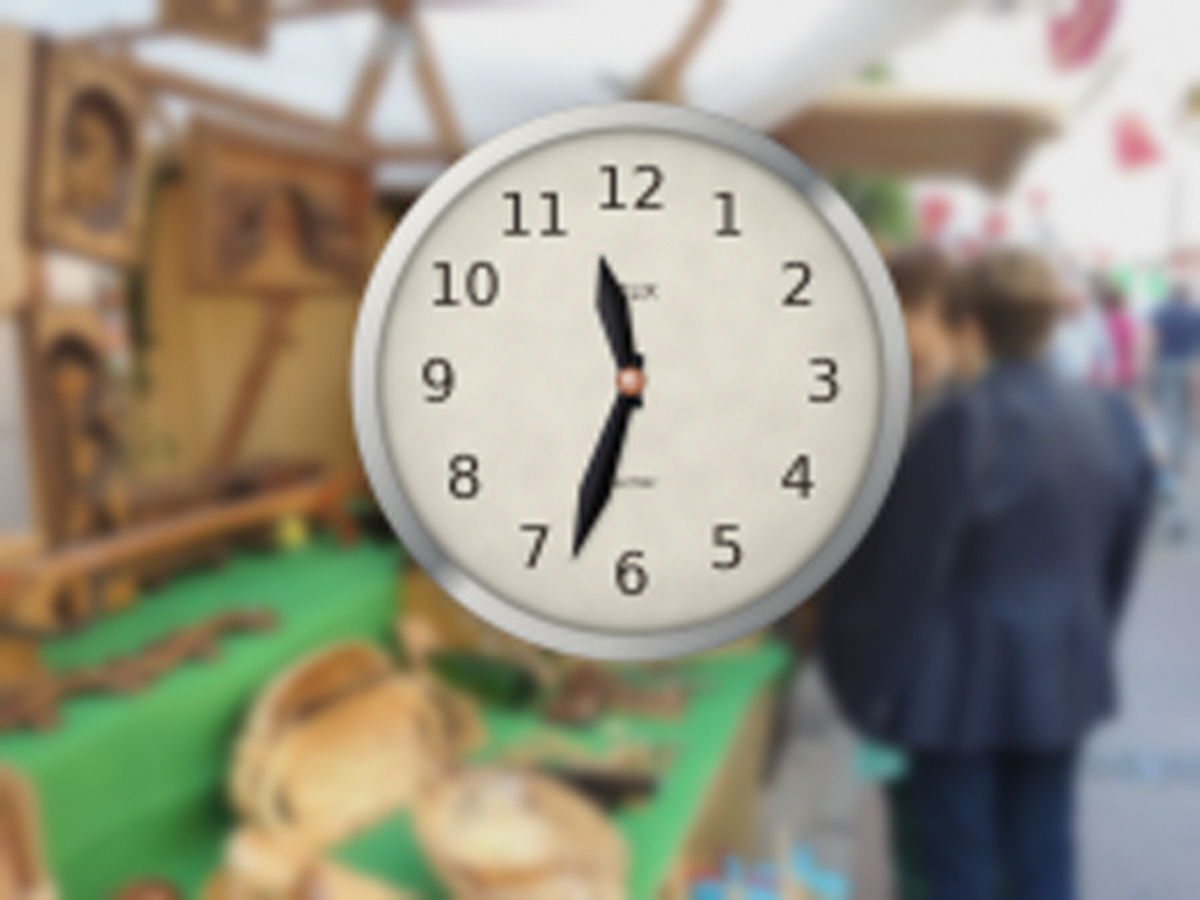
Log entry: 11:33
